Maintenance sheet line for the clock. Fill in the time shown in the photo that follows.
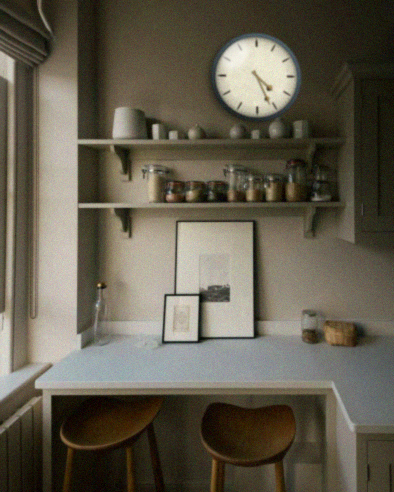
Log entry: 4:26
